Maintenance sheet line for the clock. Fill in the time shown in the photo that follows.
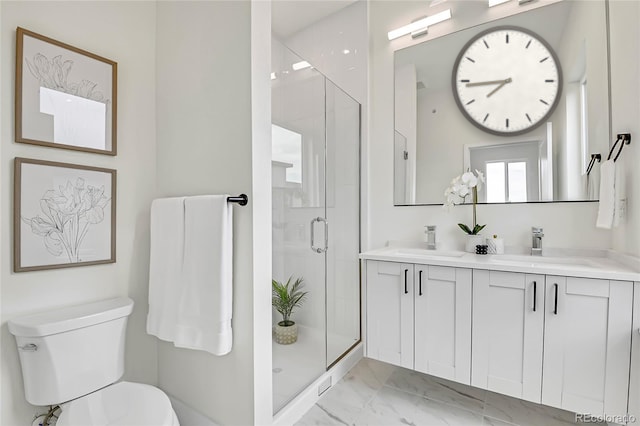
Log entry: 7:44
